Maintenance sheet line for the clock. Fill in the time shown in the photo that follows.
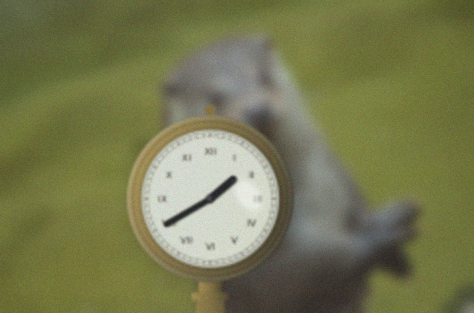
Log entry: 1:40
